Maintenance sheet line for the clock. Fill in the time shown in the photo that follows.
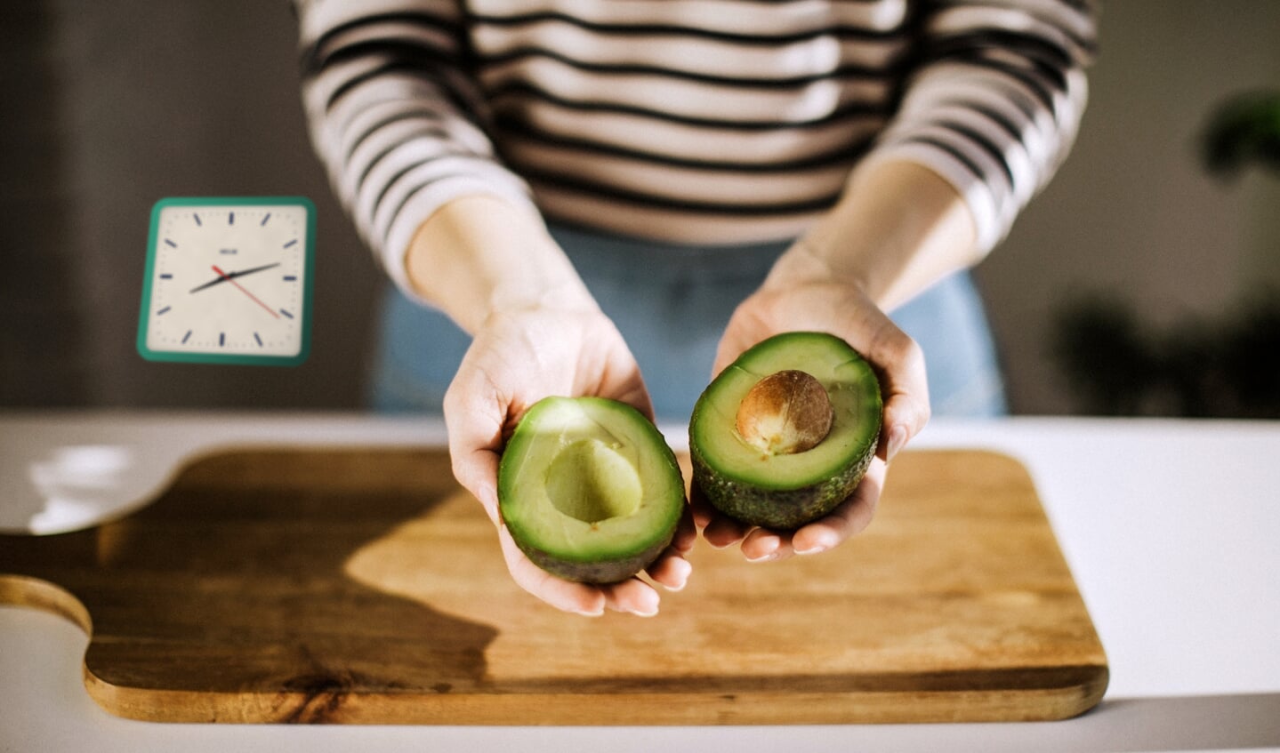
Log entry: 8:12:21
